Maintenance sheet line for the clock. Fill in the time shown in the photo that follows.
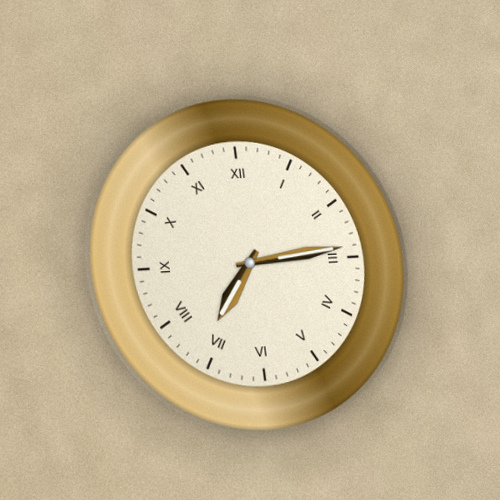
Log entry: 7:14
